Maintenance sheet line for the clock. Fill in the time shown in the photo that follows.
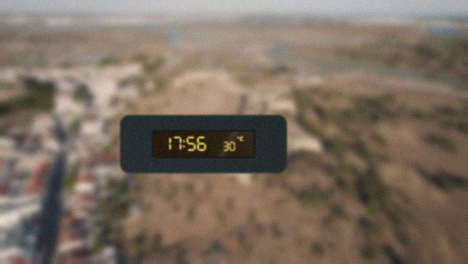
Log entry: 17:56
